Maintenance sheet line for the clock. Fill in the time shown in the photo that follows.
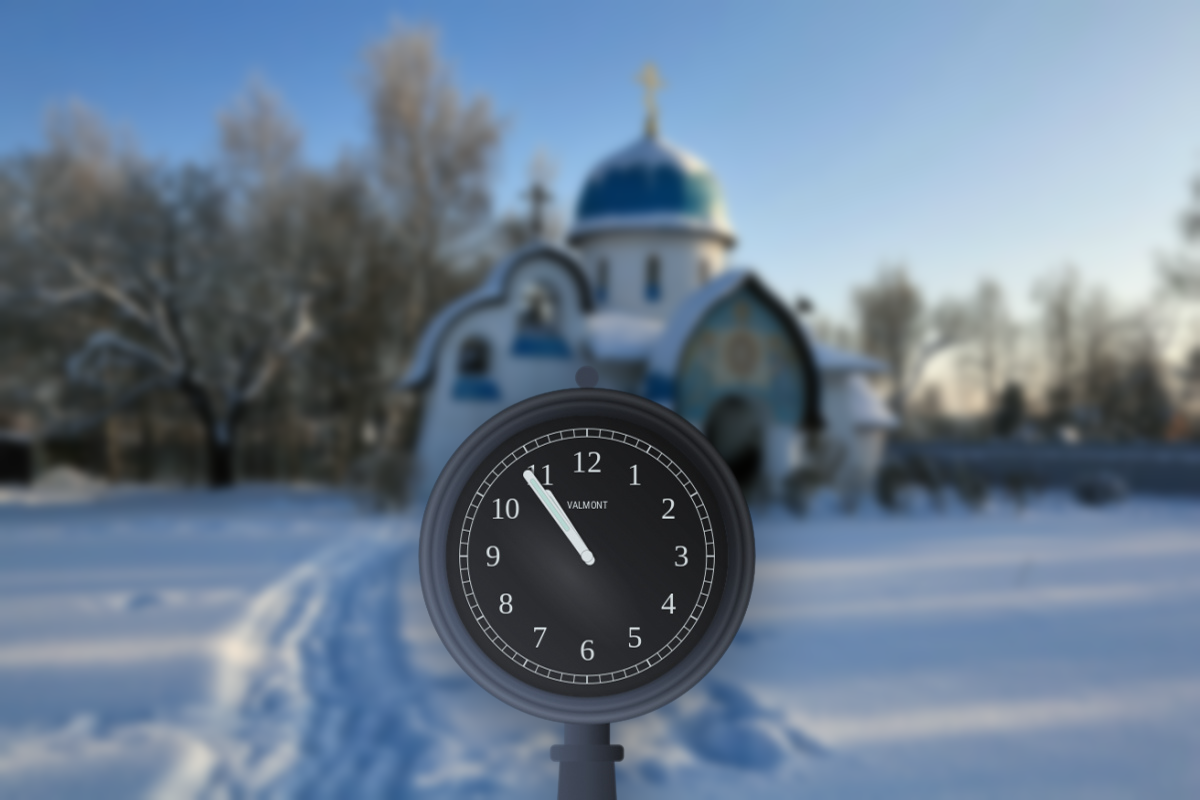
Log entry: 10:54
